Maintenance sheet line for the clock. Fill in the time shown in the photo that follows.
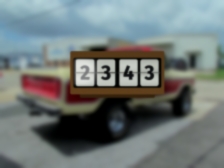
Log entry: 23:43
